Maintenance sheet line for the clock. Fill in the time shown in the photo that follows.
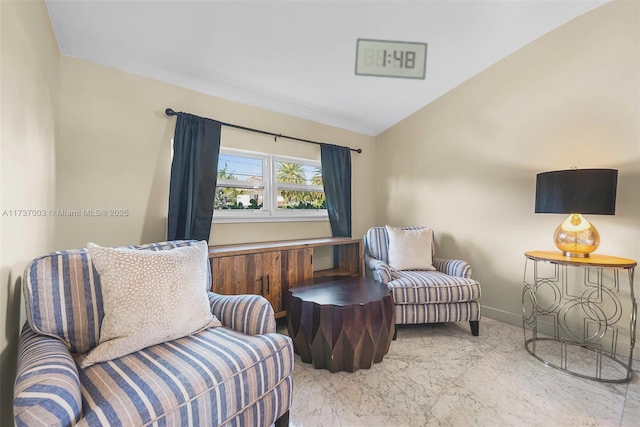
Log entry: 1:48
